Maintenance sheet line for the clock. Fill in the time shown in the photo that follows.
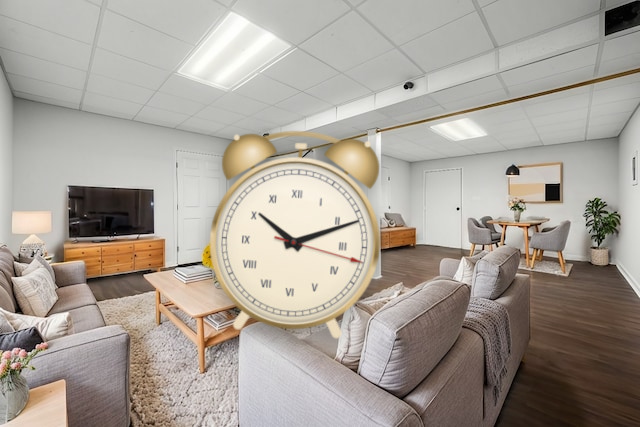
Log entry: 10:11:17
